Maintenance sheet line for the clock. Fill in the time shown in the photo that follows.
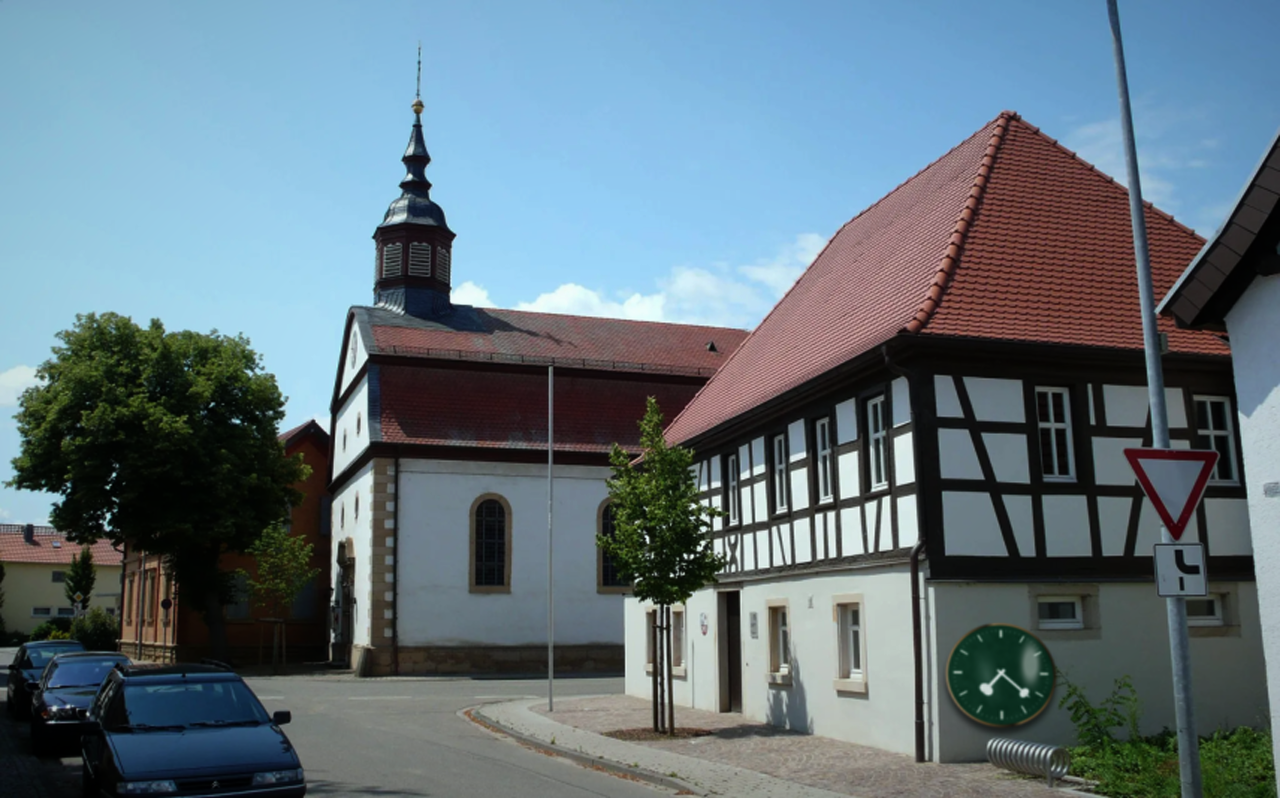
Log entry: 7:22
